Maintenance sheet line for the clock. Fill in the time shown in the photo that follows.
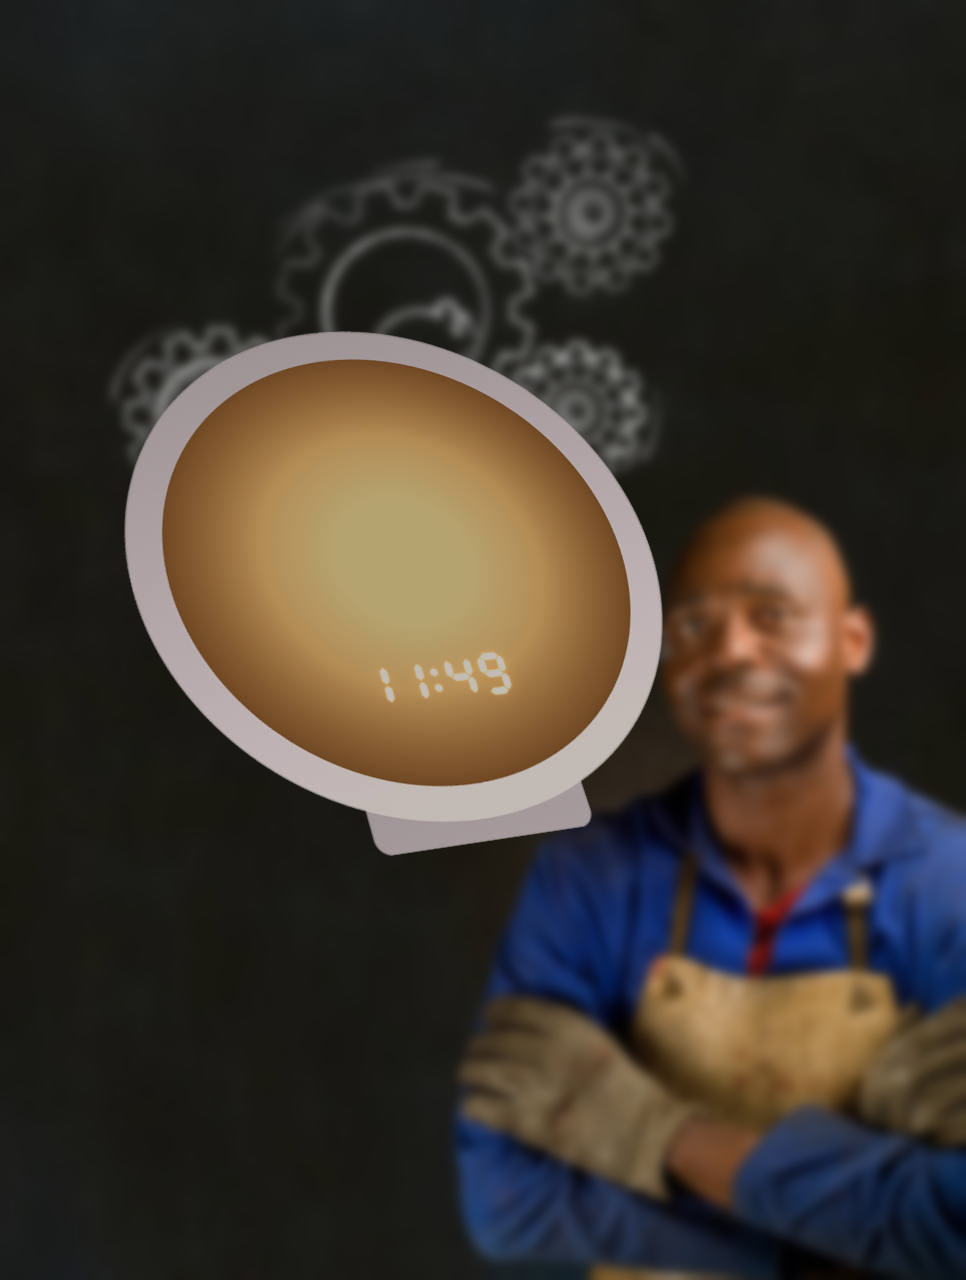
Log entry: 11:49
